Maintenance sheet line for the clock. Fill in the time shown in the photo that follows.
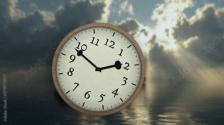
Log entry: 1:48
